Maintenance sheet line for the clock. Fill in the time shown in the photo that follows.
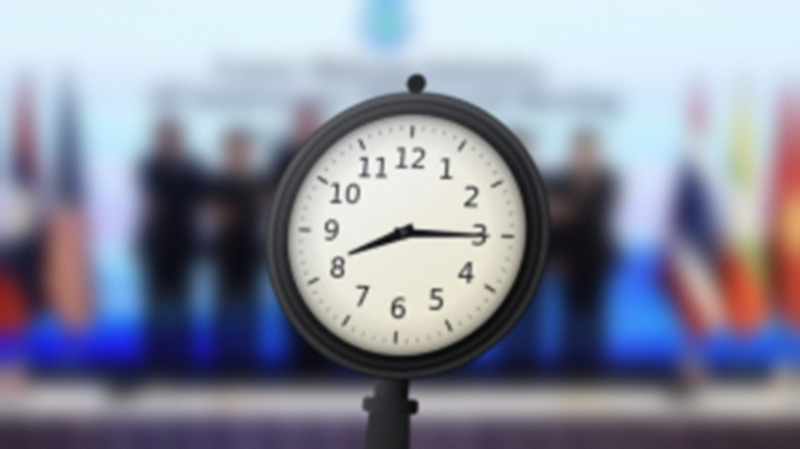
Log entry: 8:15
